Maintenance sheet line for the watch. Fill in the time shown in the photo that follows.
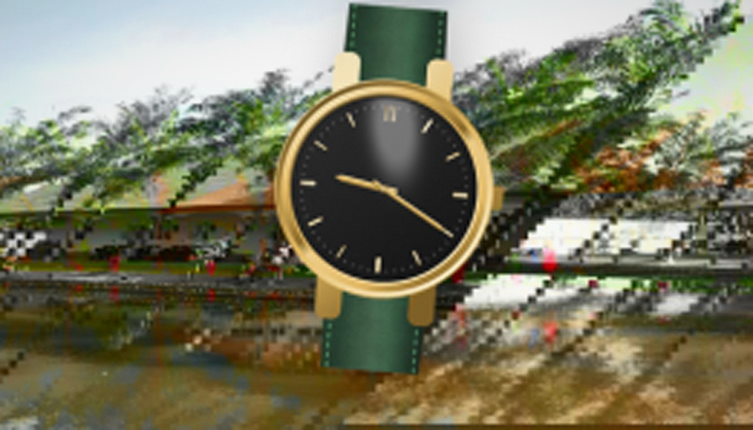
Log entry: 9:20
